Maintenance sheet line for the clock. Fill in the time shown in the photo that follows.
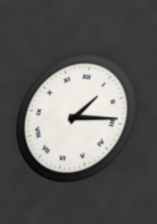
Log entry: 1:14
